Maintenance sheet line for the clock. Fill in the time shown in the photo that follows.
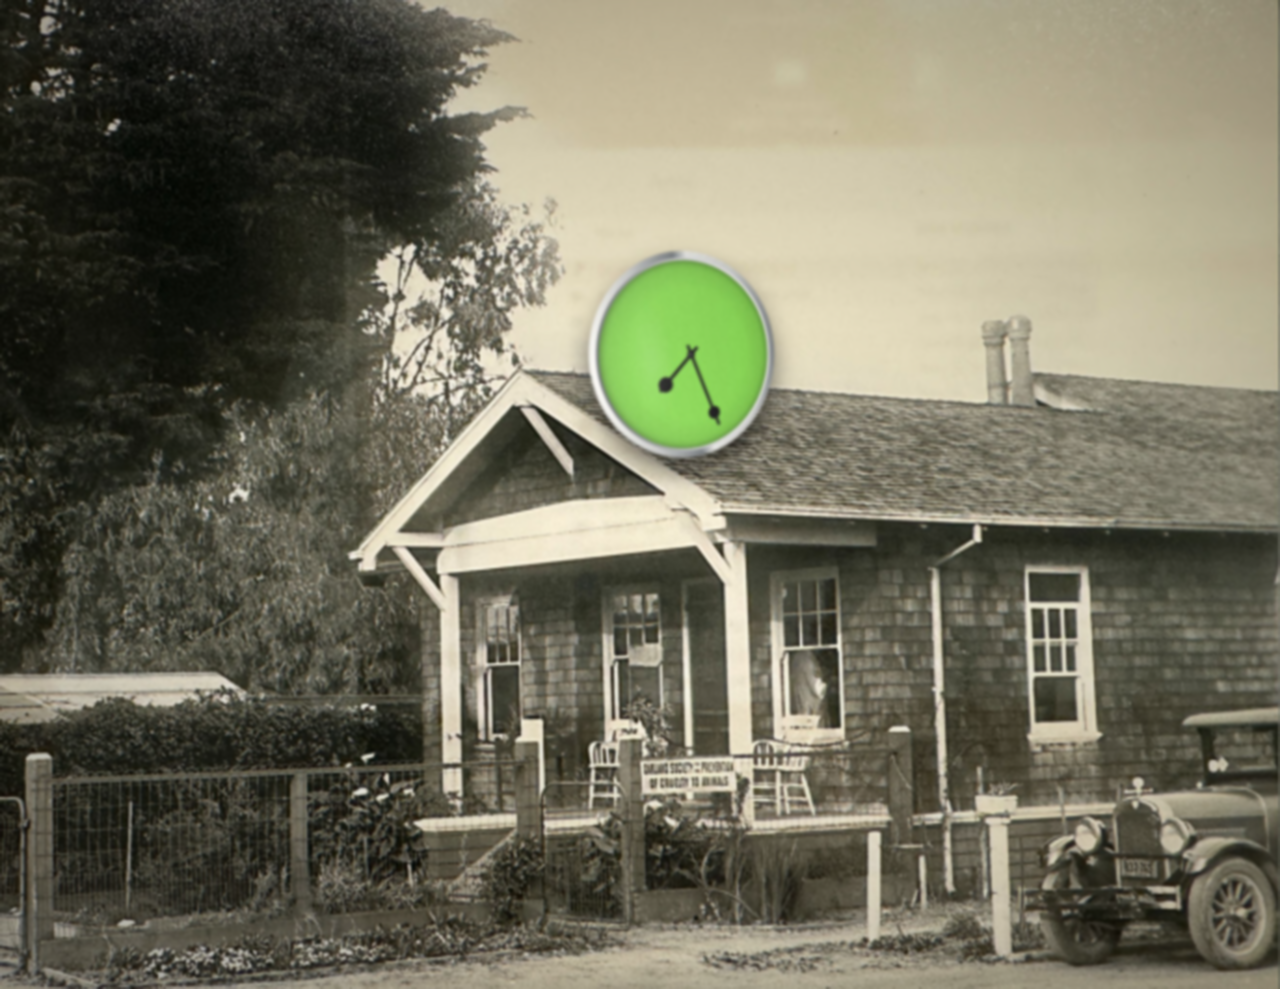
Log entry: 7:26
